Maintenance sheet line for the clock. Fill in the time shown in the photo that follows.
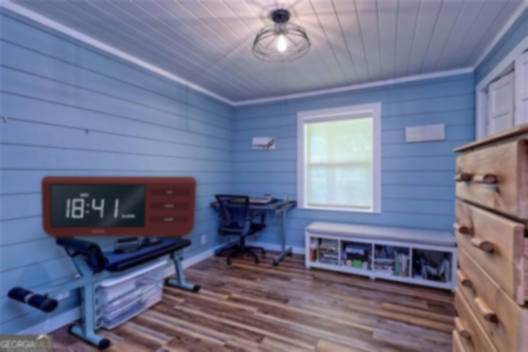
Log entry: 18:41
